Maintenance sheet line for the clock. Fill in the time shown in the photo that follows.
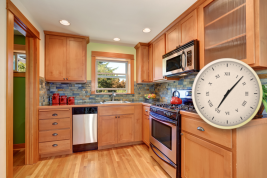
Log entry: 7:07
